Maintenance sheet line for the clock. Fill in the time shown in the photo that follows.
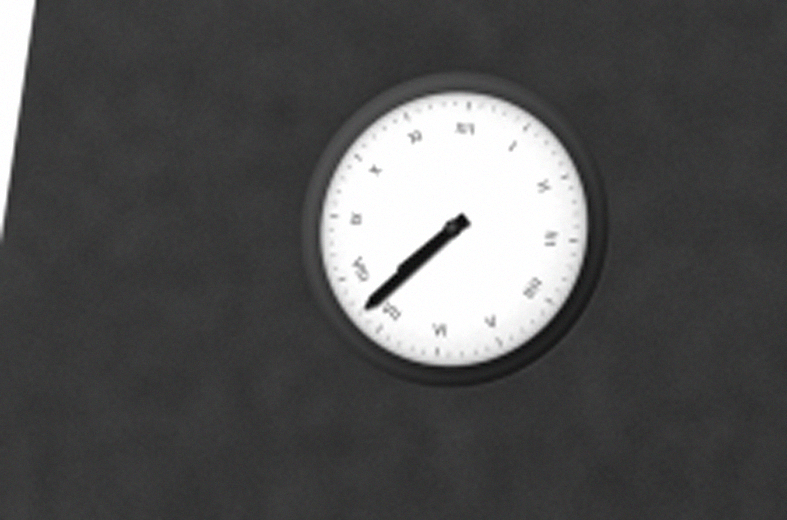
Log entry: 7:37
